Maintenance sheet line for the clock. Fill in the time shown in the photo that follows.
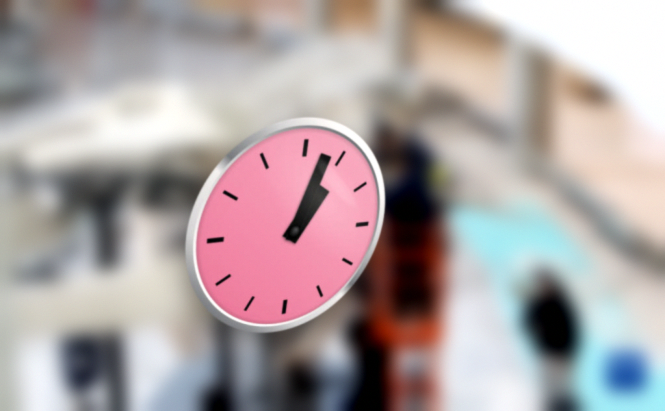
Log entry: 1:03
